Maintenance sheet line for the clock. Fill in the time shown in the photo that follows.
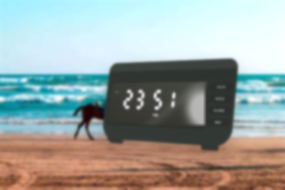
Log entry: 23:51
